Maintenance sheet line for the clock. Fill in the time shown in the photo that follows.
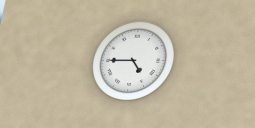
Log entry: 4:45
